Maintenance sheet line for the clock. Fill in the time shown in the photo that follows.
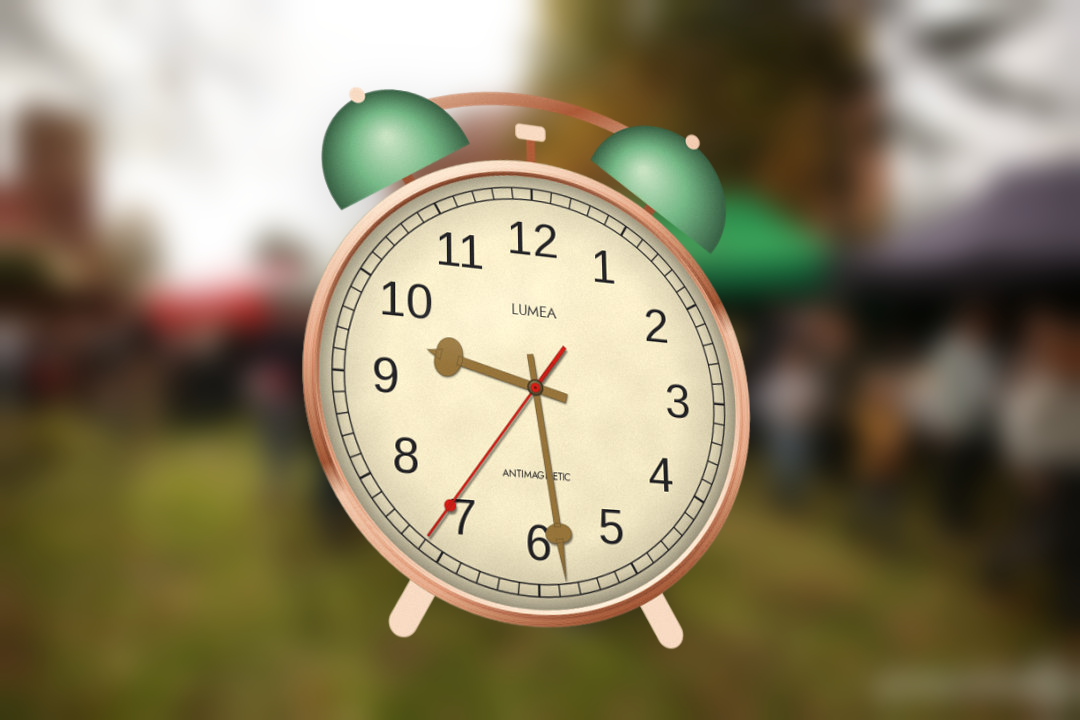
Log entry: 9:28:36
